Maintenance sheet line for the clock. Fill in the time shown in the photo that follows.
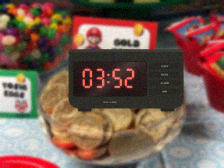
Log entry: 3:52
